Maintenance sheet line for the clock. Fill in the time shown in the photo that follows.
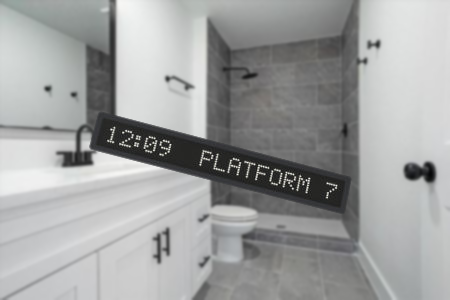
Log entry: 12:09
